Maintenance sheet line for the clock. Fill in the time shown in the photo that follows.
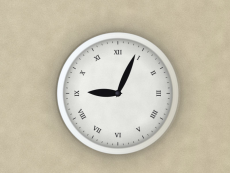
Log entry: 9:04
